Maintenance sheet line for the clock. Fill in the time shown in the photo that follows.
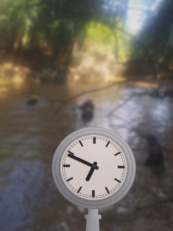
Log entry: 6:49
